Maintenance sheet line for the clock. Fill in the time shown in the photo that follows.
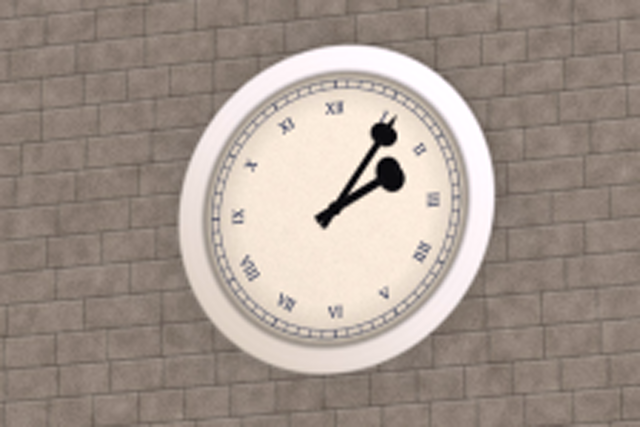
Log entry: 2:06
